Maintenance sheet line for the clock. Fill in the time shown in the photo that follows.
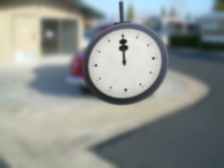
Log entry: 12:00
